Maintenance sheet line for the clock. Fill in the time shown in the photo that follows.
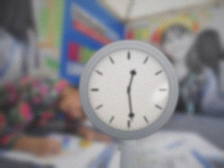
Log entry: 12:29
